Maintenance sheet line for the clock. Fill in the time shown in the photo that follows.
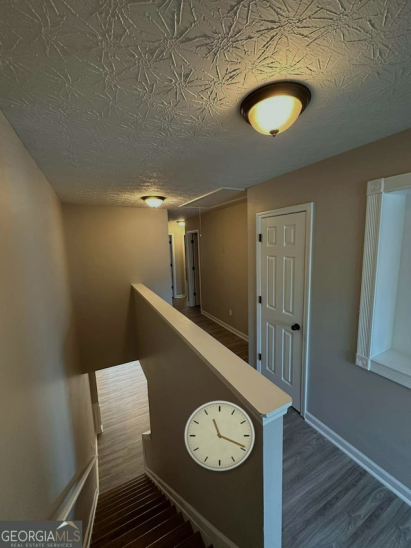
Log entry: 11:19
